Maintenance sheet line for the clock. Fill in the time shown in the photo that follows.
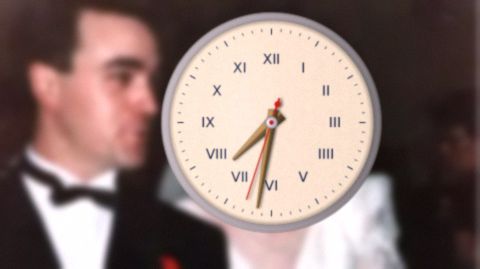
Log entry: 7:31:33
